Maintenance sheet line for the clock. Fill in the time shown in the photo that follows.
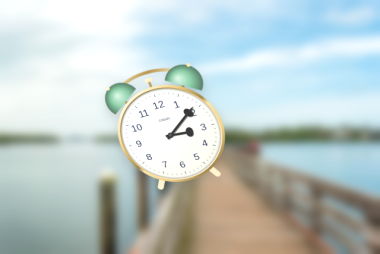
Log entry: 3:09
